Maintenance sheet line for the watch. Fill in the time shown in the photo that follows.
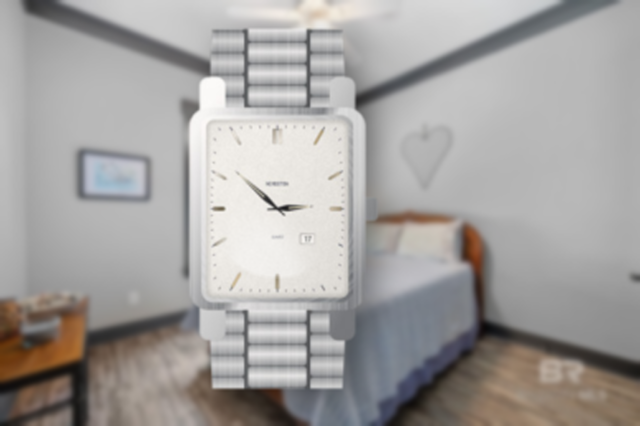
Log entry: 2:52
